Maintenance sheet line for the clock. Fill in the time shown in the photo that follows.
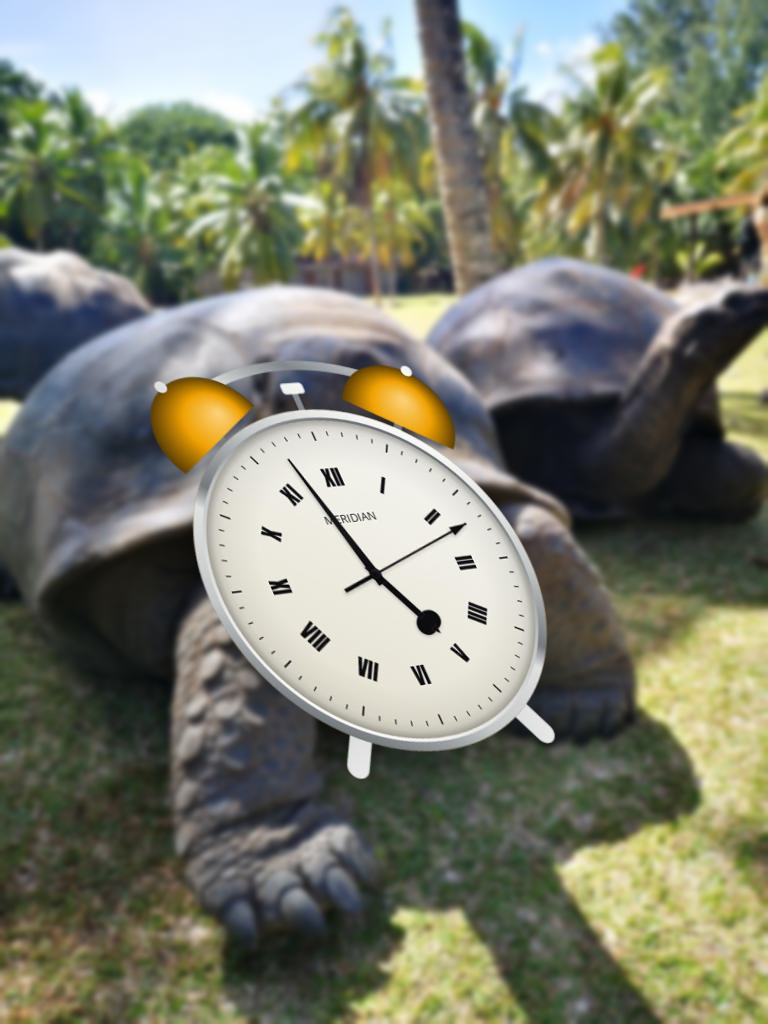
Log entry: 4:57:12
